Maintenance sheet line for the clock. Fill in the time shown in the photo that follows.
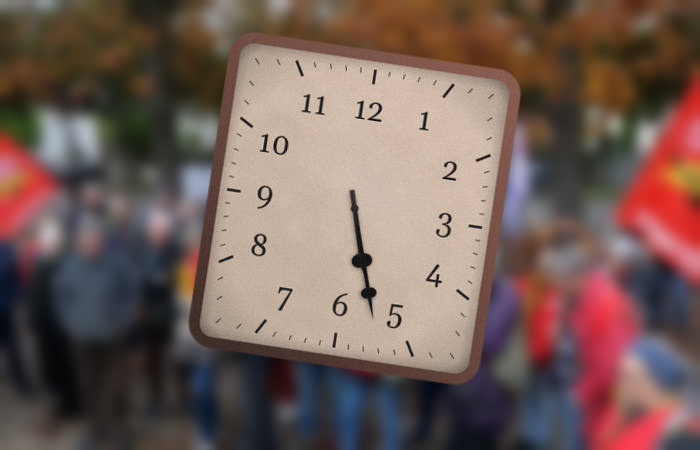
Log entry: 5:27
